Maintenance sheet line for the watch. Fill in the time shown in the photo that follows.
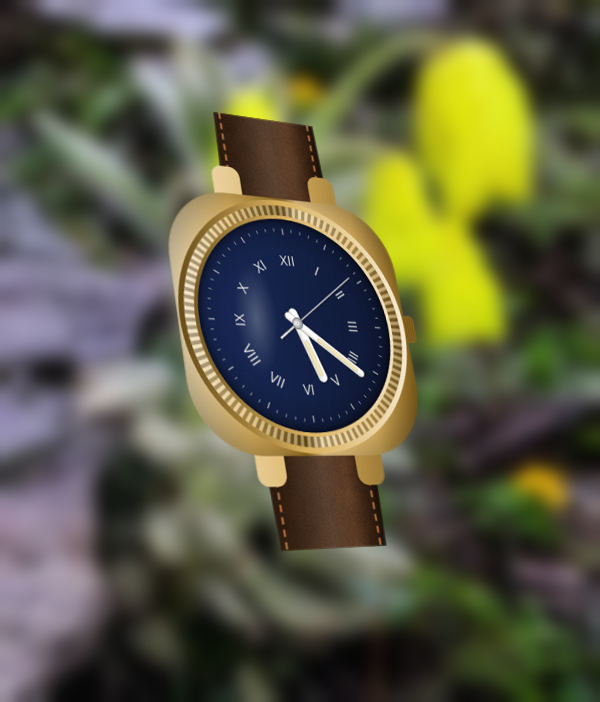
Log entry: 5:21:09
